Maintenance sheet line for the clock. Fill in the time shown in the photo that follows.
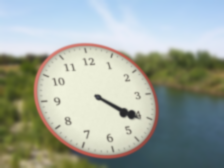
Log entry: 4:21
